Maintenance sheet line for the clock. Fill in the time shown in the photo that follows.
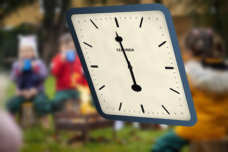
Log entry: 5:59
